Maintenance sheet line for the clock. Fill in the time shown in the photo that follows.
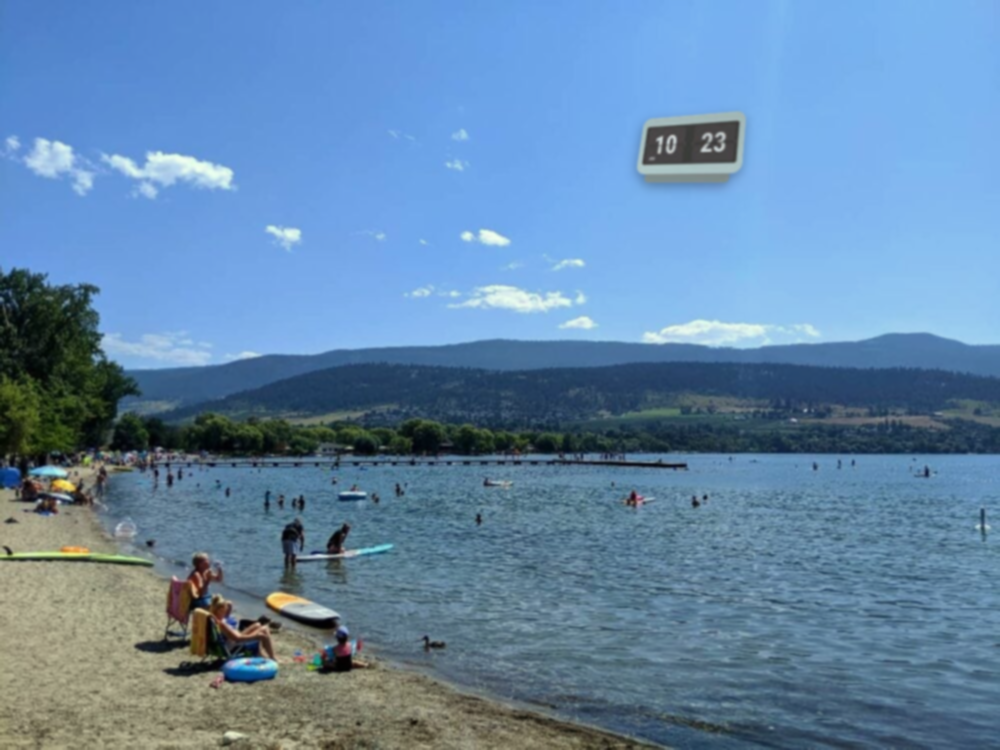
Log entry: 10:23
